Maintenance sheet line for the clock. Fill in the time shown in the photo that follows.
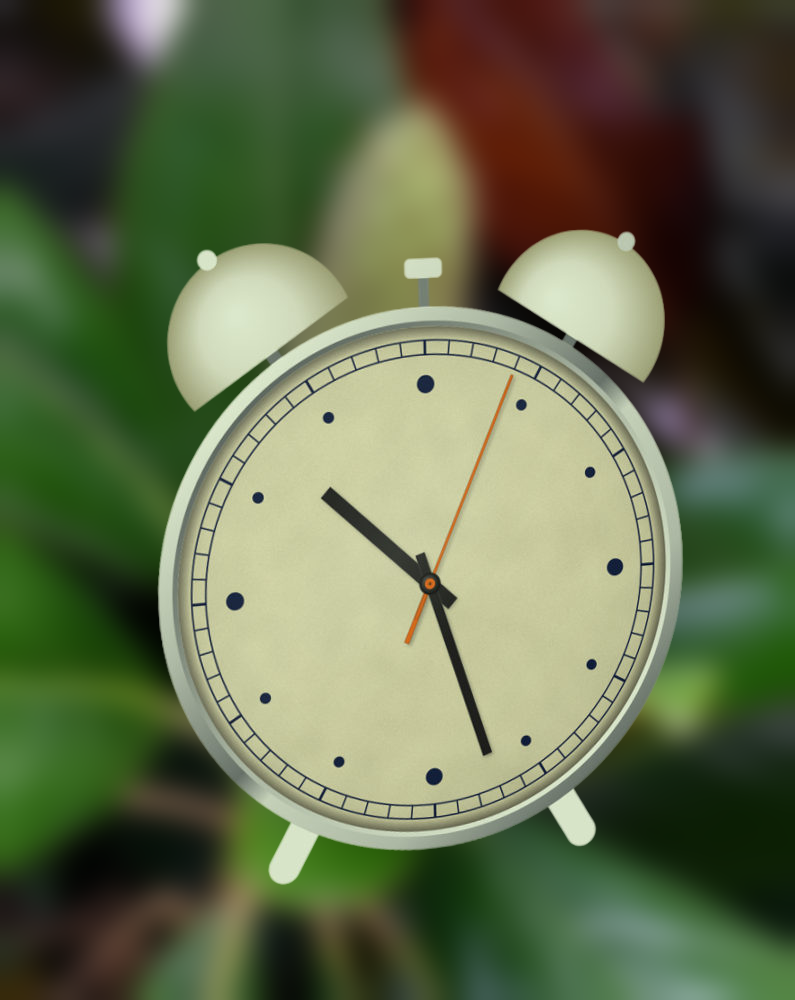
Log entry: 10:27:04
